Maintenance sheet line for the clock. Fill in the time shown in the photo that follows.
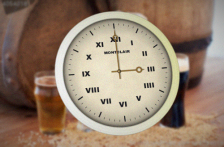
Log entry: 3:00
